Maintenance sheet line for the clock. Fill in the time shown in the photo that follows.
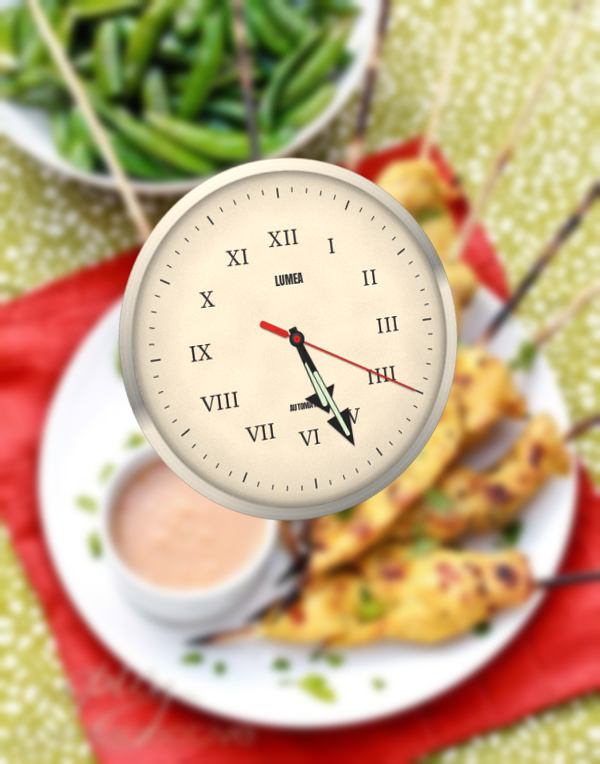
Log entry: 5:26:20
